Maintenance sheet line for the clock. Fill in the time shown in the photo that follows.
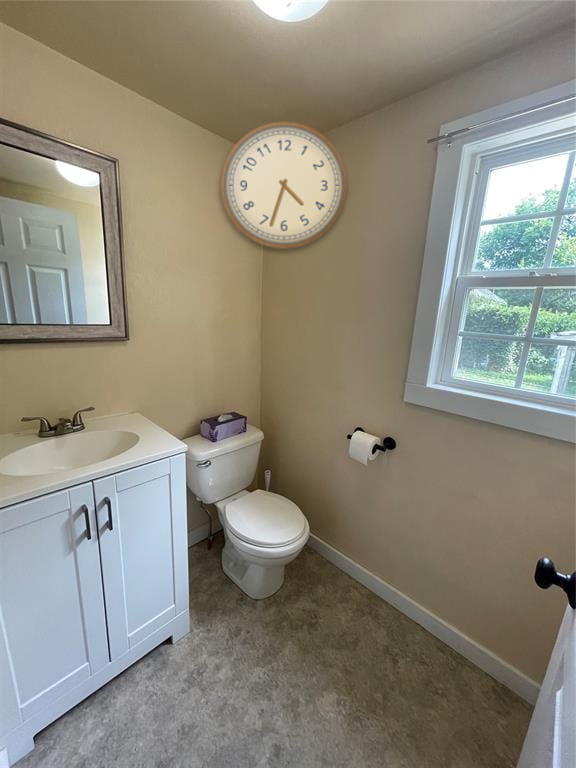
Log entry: 4:33
